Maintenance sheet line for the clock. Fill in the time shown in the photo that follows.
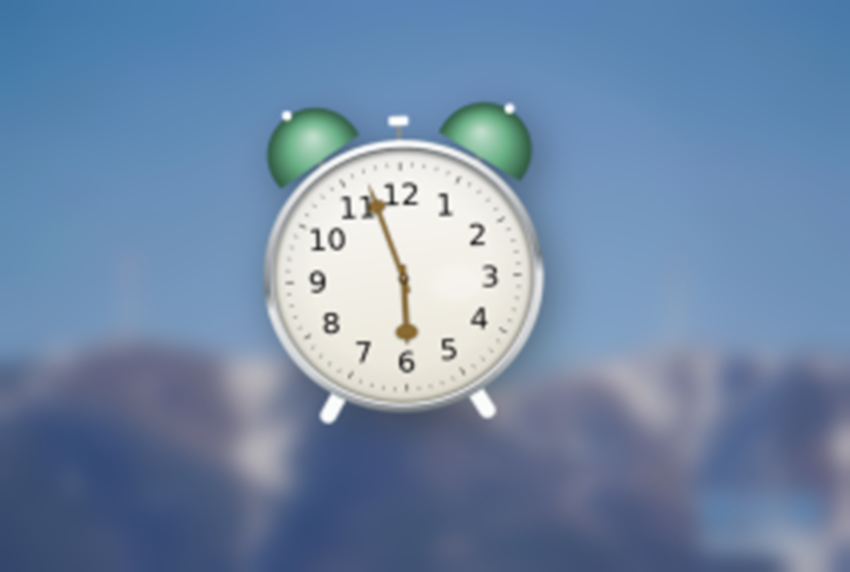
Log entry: 5:57
